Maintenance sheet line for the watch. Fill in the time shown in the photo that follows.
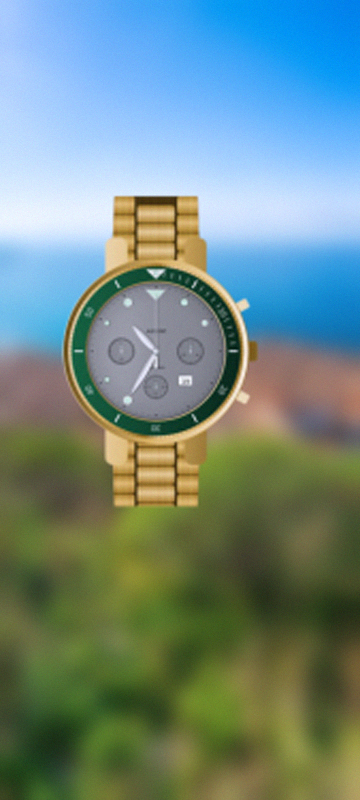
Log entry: 10:35
